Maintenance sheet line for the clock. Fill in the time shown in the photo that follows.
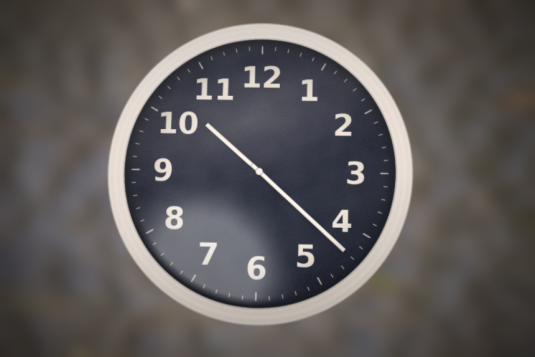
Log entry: 10:22
